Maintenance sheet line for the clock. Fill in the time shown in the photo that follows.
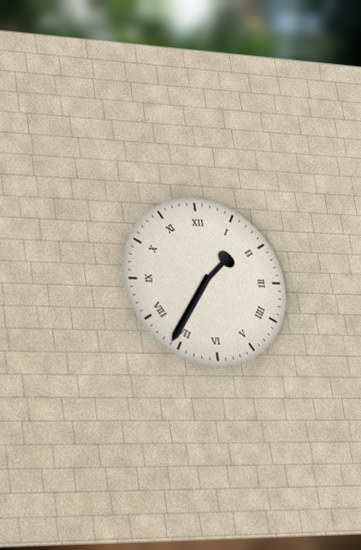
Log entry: 1:36
